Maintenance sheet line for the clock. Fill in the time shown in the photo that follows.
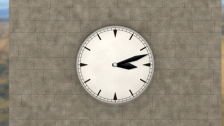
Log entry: 3:12
